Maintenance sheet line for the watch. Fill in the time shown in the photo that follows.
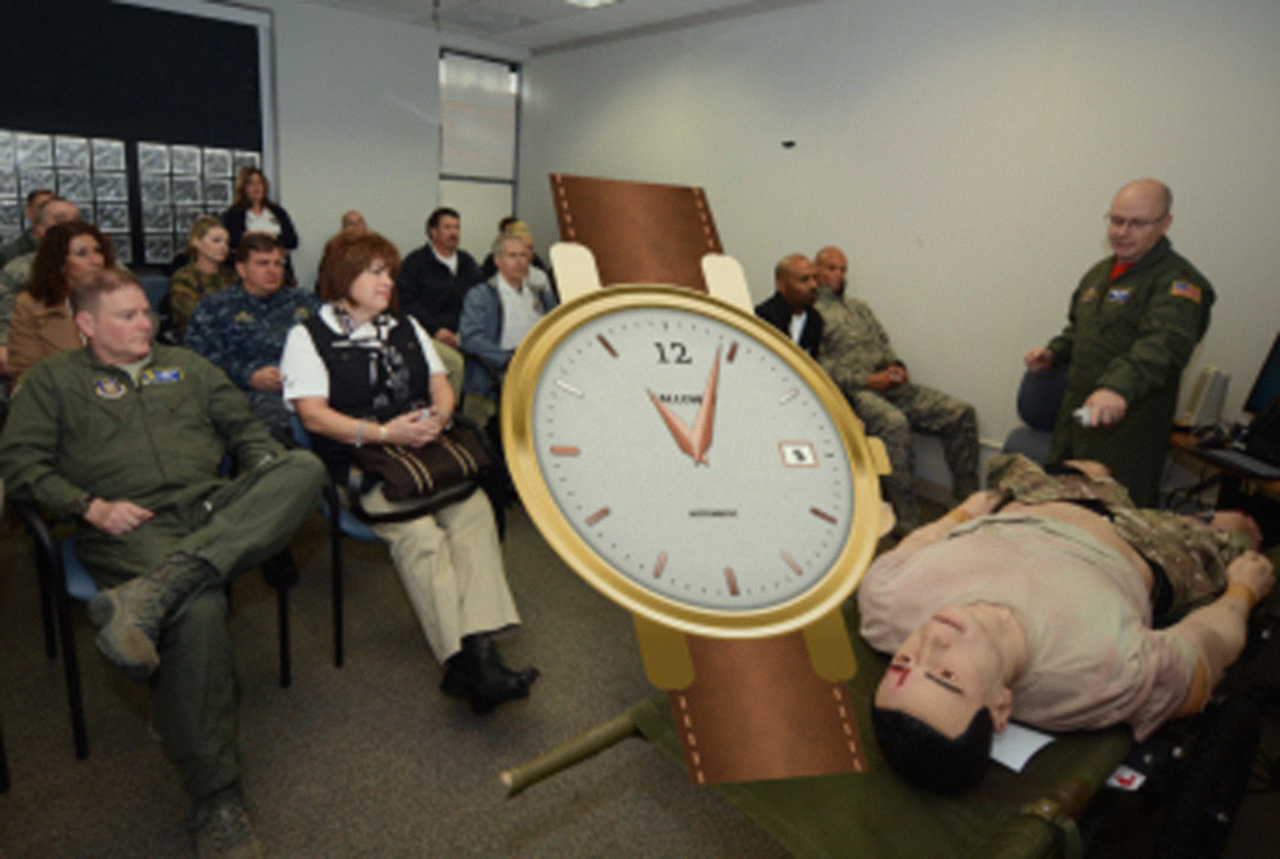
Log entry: 11:04
